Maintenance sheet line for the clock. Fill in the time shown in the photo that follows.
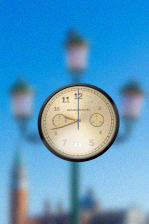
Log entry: 9:42
